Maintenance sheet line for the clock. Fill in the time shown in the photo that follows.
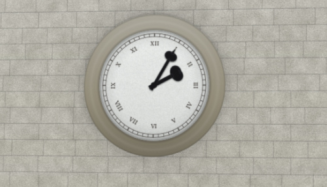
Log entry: 2:05
